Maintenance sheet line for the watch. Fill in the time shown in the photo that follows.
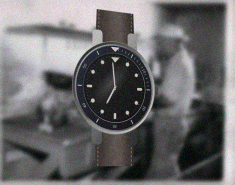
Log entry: 6:59
